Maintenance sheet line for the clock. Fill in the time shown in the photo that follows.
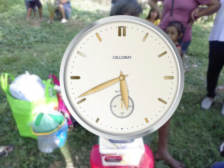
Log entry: 5:41
